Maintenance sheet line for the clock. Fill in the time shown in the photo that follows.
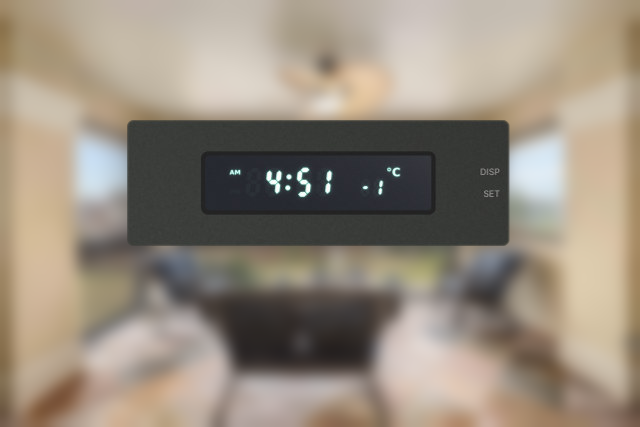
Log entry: 4:51
